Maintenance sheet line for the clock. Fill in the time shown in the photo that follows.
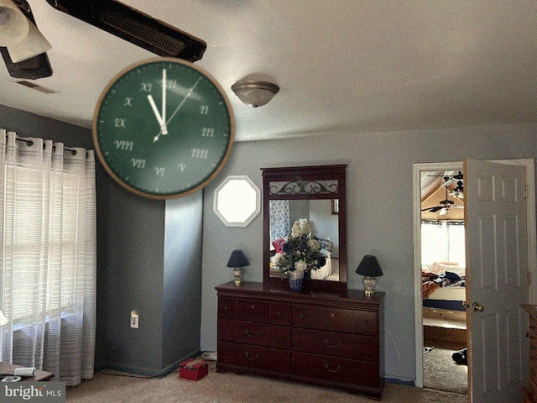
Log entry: 10:59:05
